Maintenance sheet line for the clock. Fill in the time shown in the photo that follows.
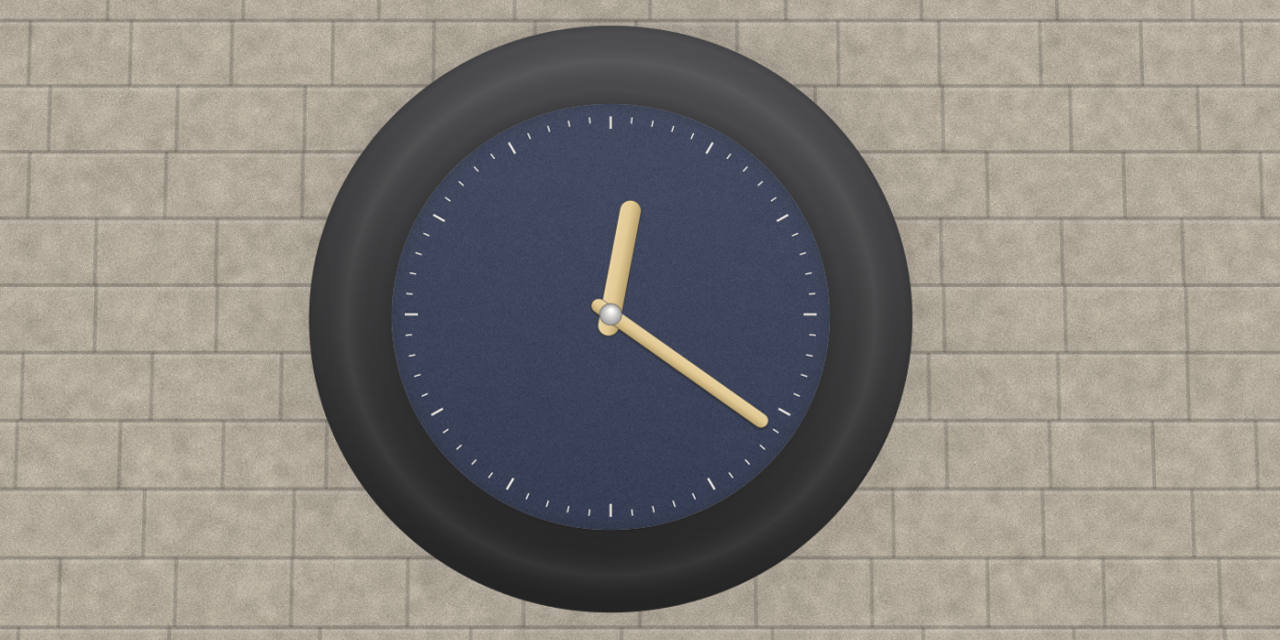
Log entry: 12:21
